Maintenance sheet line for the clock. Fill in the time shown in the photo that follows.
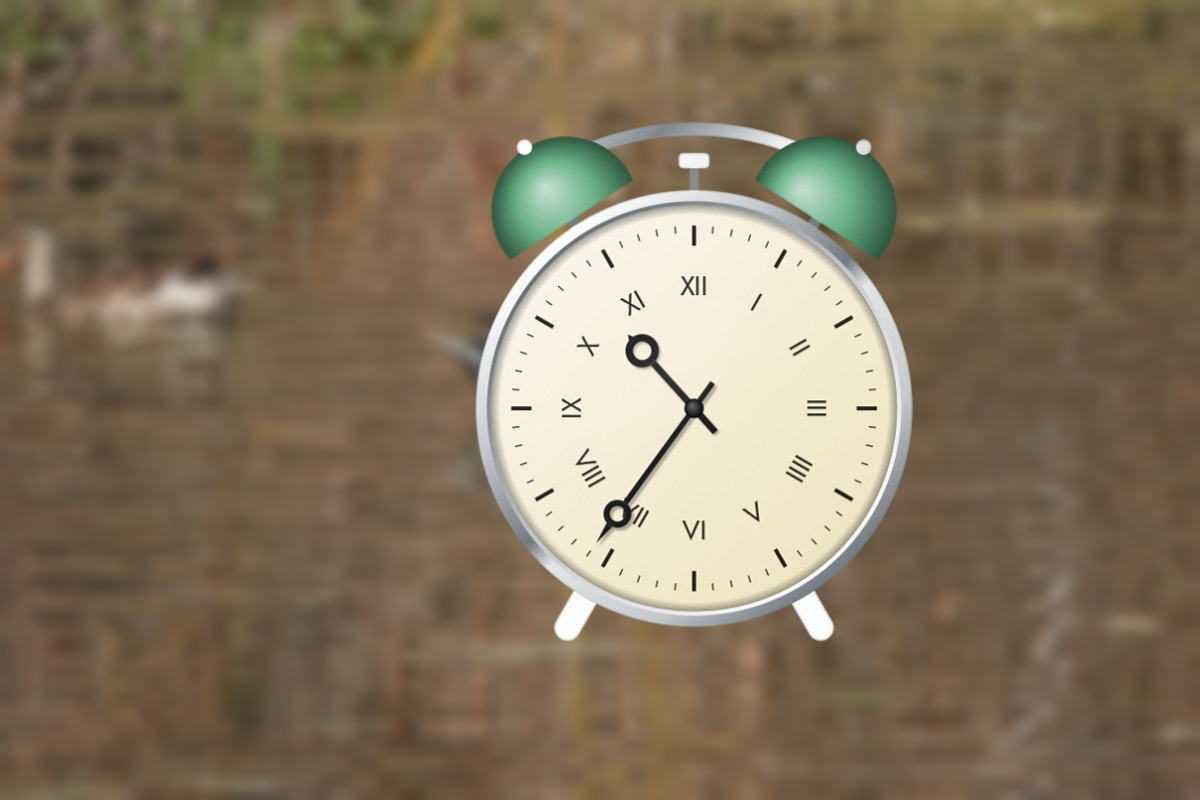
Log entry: 10:36
